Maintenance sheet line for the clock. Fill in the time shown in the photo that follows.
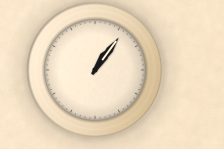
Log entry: 1:06
